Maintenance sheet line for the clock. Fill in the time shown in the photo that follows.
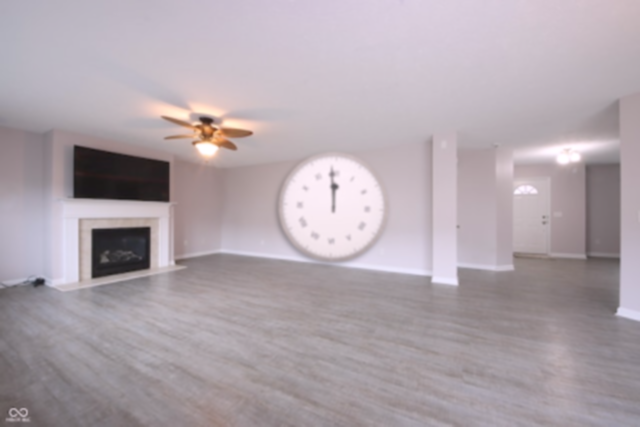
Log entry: 11:59
